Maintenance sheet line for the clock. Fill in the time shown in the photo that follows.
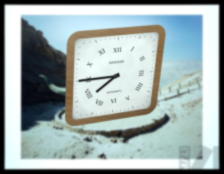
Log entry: 7:45
